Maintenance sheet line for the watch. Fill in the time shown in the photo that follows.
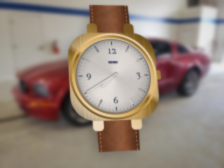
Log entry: 7:40
